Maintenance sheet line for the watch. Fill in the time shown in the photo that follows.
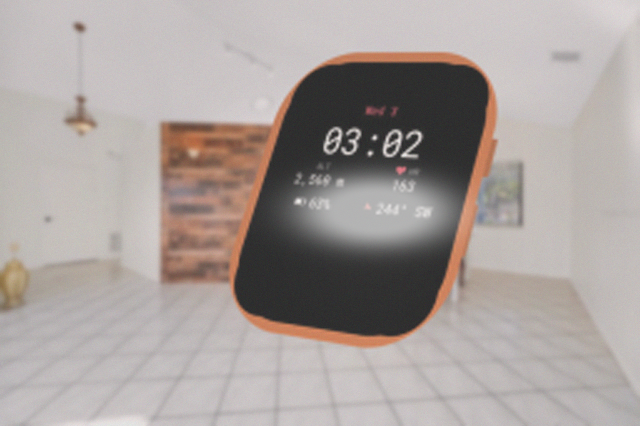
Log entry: 3:02
